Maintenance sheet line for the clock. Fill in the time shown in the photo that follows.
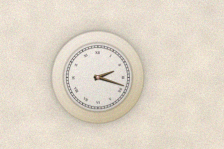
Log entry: 2:18
